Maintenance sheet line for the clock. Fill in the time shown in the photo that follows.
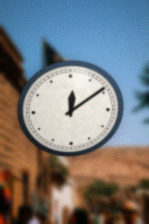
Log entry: 12:09
